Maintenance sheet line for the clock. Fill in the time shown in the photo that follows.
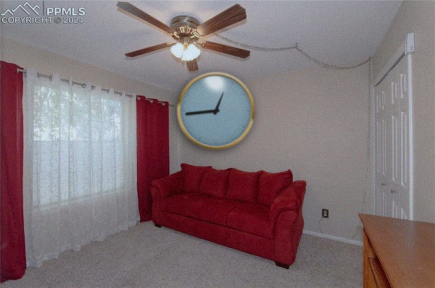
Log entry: 12:44
